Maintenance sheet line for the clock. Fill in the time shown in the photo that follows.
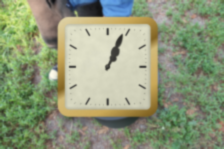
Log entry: 1:04
